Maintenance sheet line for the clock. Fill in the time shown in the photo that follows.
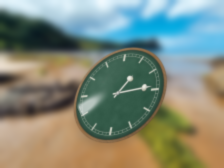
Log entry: 1:14
